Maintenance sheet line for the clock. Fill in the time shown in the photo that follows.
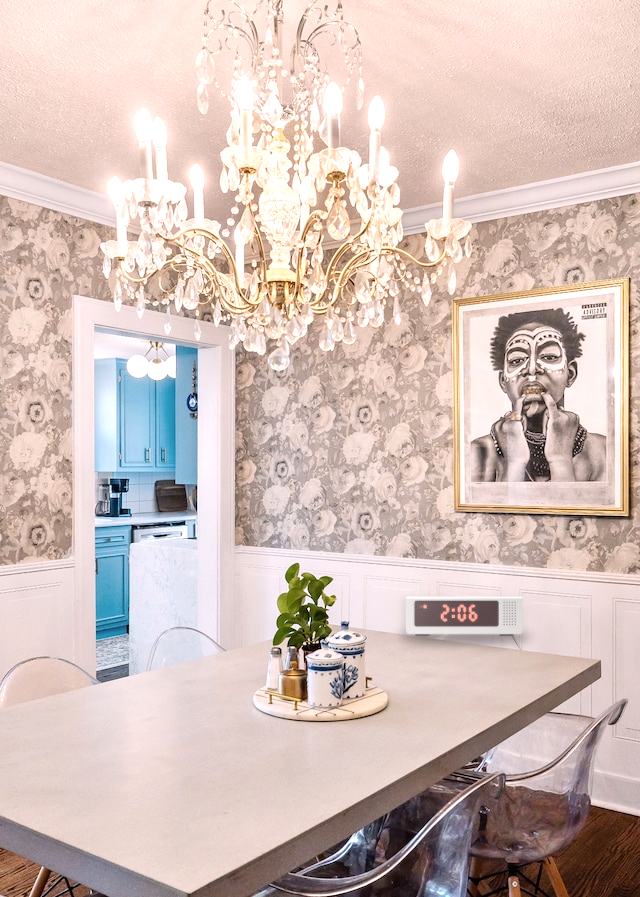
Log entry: 2:06
